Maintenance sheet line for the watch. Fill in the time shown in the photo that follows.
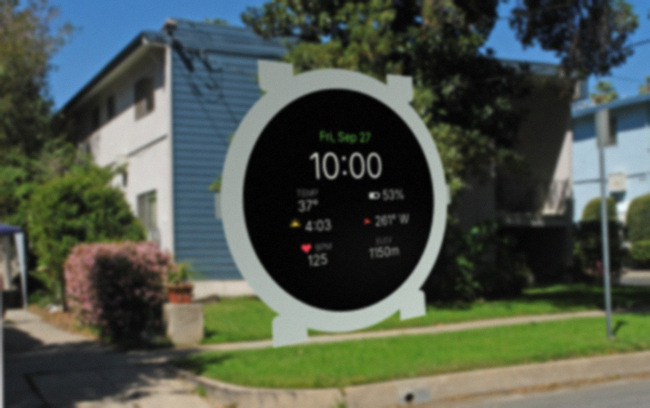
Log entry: 10:00
